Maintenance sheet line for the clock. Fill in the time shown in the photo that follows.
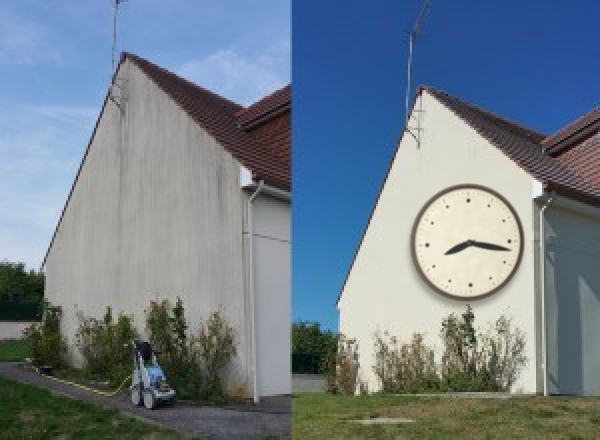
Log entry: 8:17
